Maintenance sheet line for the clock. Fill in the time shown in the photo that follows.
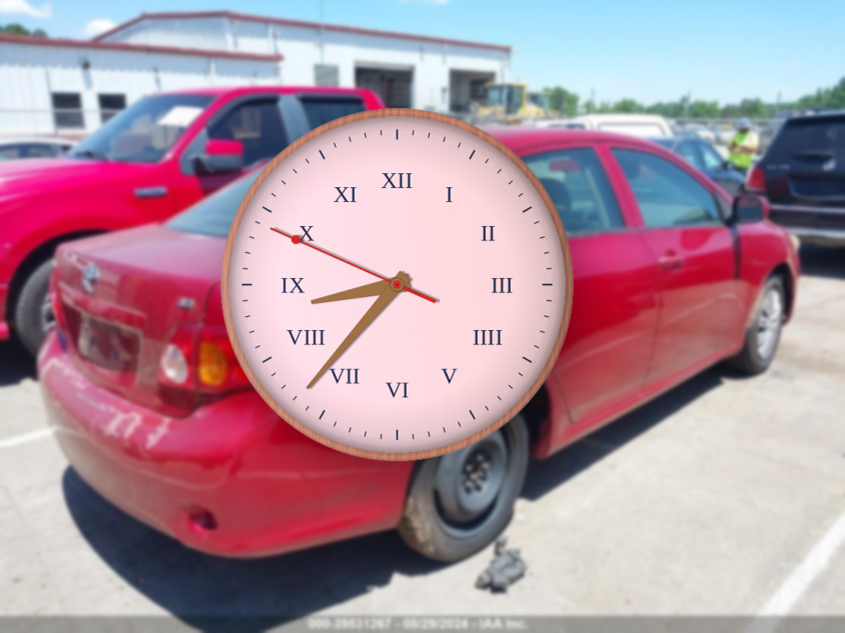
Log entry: 8:36:49
